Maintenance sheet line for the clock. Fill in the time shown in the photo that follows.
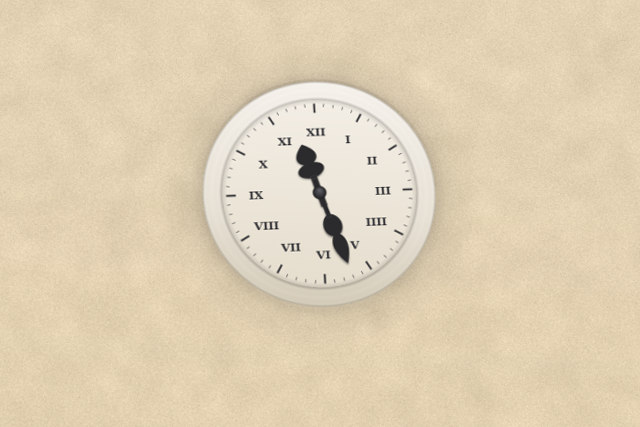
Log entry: 11:27
